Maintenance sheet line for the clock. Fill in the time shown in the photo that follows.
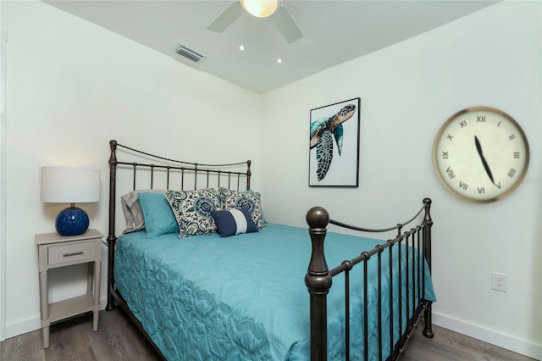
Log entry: 11:26
